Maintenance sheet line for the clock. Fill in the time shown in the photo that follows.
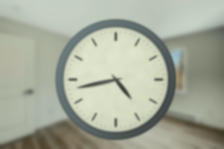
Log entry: 4:43
